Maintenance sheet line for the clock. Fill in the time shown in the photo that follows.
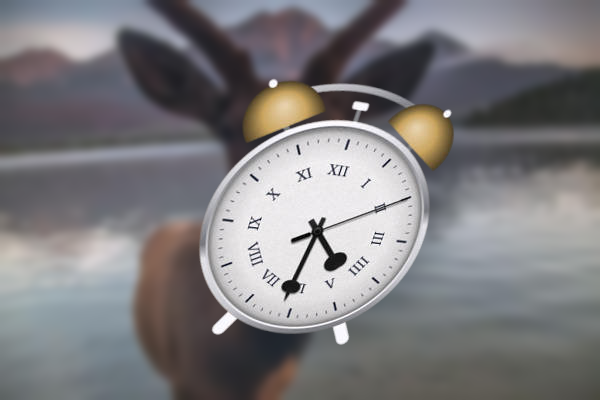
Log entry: 4:31:10
